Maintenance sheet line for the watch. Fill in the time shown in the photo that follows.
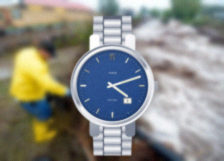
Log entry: 4:12
